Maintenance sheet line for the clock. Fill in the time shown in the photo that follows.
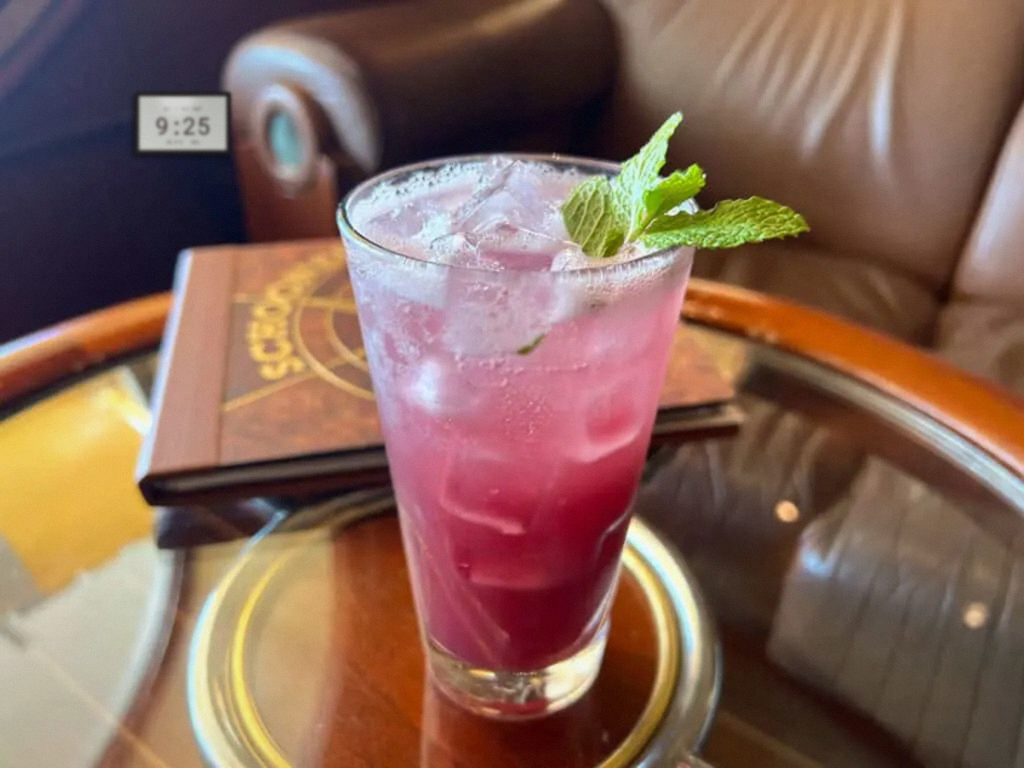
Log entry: 9:25
